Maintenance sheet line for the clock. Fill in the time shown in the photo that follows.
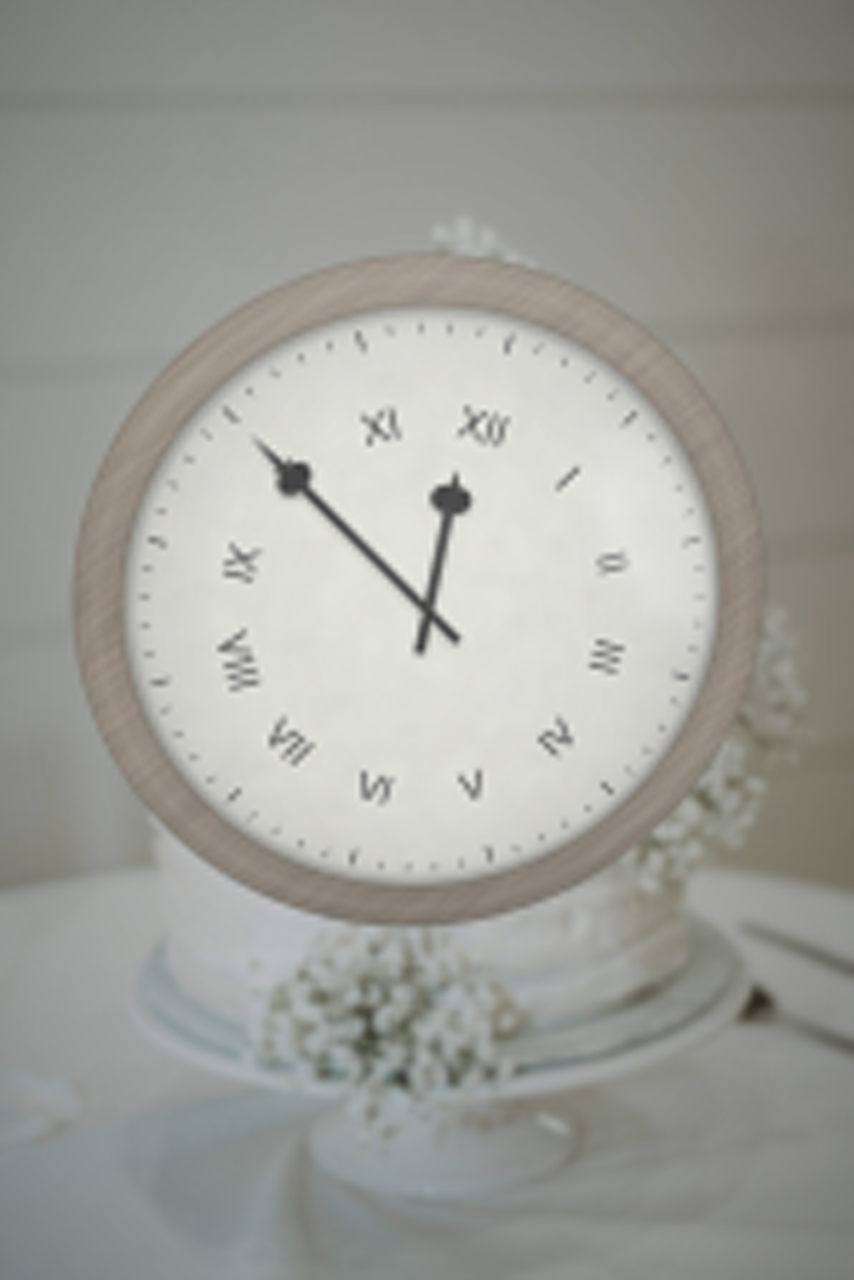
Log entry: 11:50
